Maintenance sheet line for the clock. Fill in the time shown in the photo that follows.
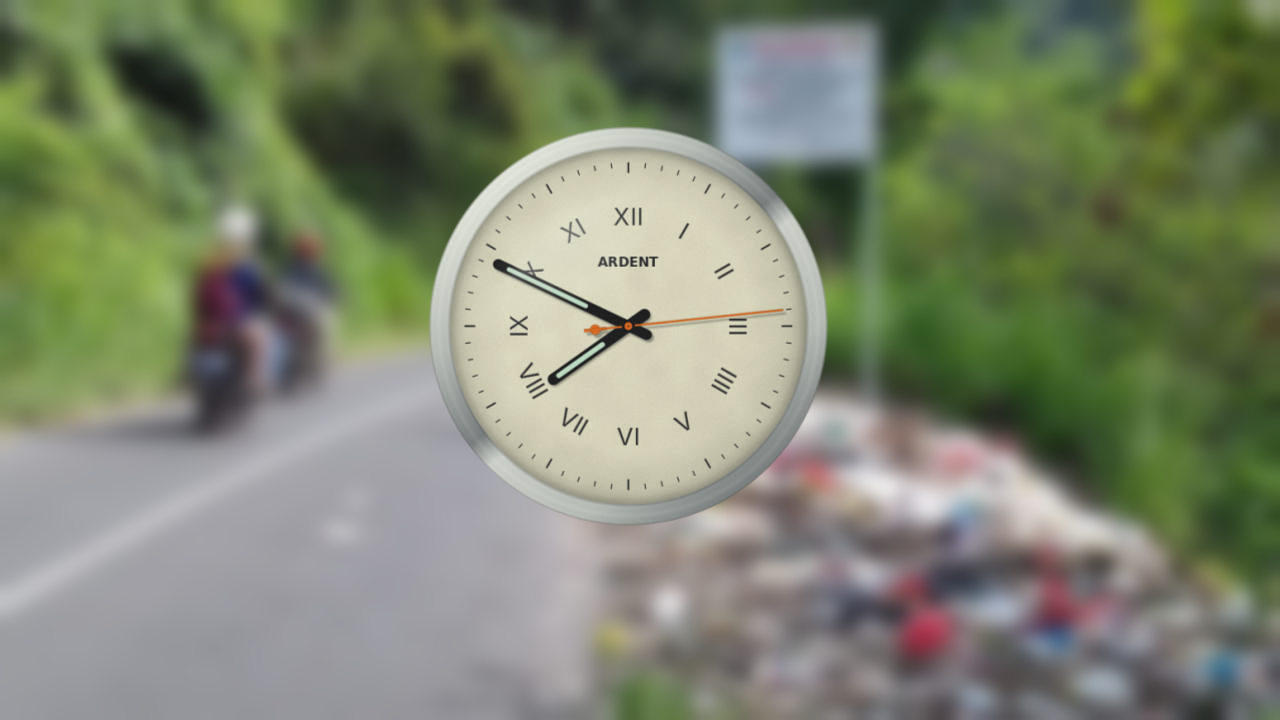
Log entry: 7:49:14
